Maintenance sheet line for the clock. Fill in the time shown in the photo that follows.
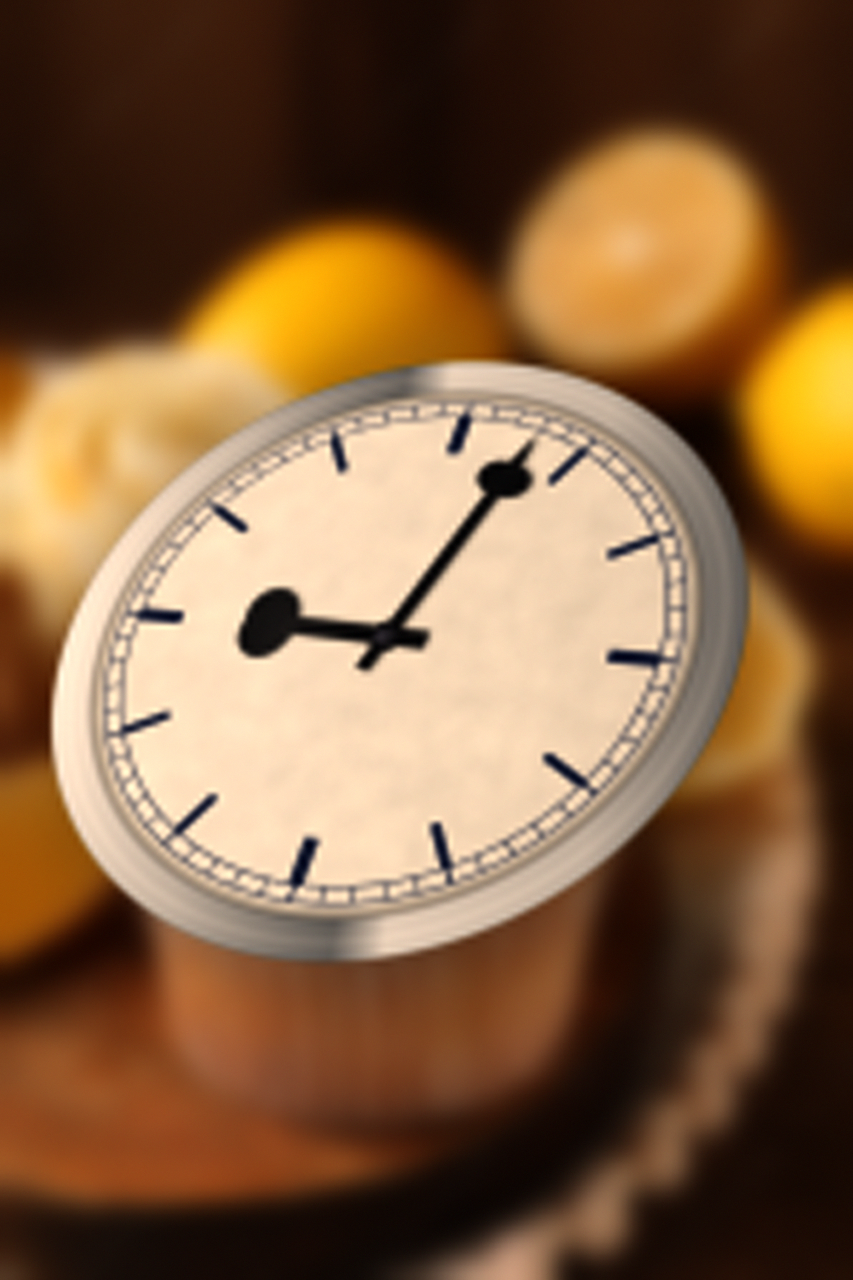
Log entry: 9:03
